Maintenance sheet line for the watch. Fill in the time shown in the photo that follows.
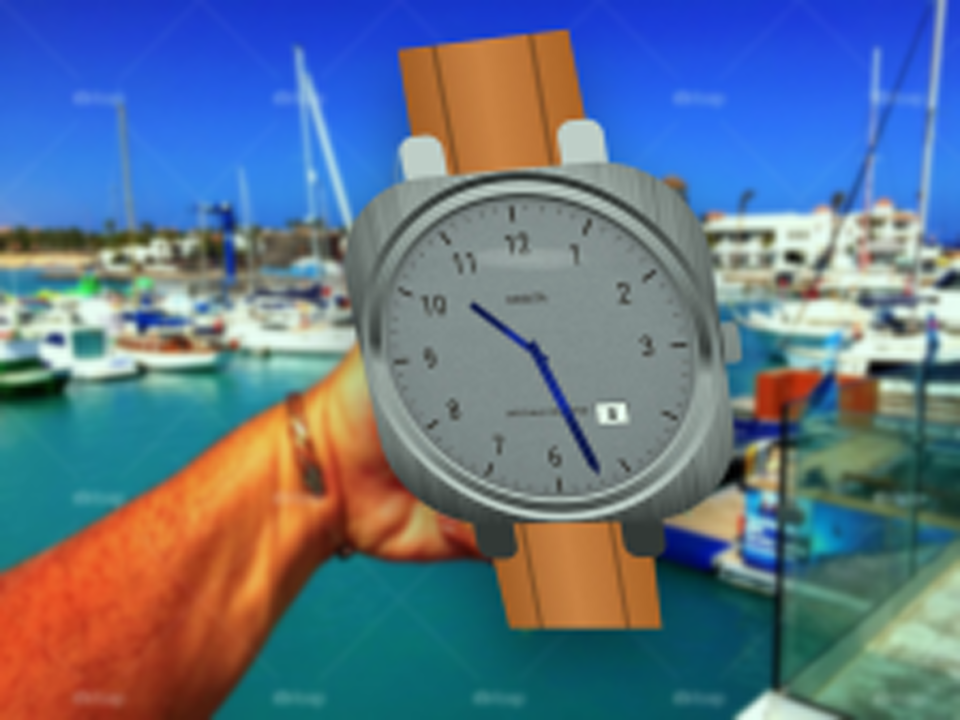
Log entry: 10:27
